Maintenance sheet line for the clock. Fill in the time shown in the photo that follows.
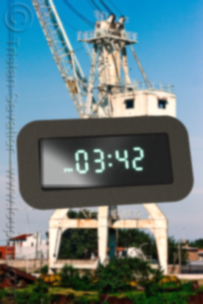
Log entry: 3:42
